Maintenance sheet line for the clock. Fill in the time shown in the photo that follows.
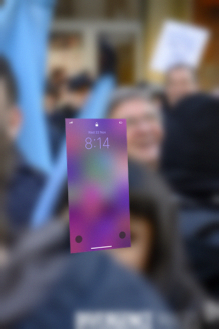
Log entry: 8:14
